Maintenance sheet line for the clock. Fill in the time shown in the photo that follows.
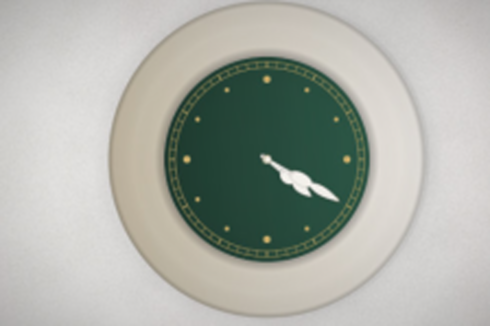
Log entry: 4:20
